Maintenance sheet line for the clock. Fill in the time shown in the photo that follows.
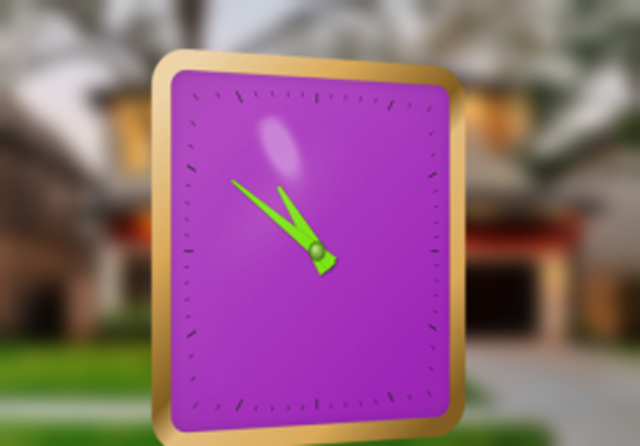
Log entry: 10:51
